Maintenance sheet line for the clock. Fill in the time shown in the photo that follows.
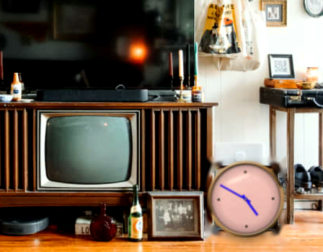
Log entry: 4:50
